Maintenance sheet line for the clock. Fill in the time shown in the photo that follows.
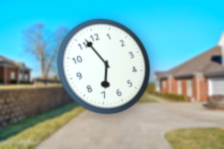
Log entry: 6:57
